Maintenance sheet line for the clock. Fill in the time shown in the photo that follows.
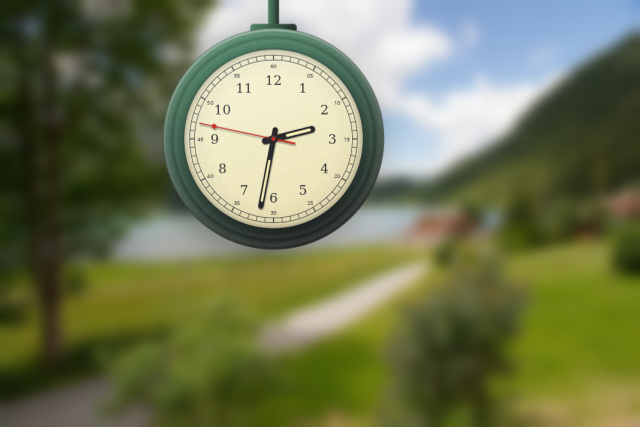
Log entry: 2:31:47
